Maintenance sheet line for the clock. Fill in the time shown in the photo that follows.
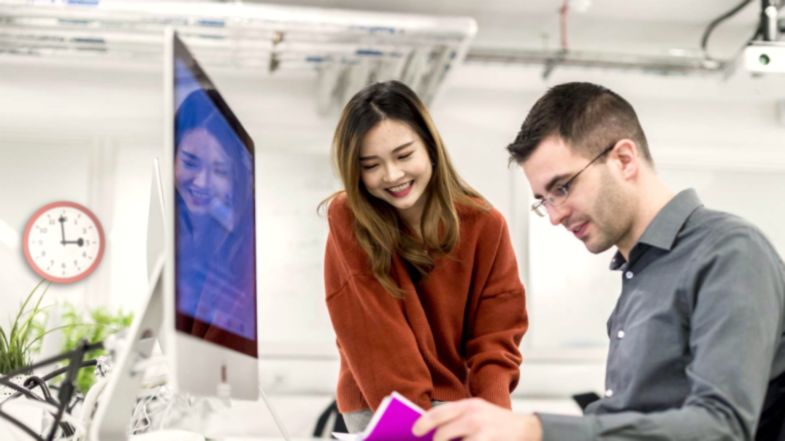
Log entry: 2:59
